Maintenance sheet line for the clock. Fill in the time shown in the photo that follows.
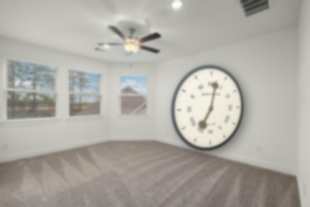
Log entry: 7:02
